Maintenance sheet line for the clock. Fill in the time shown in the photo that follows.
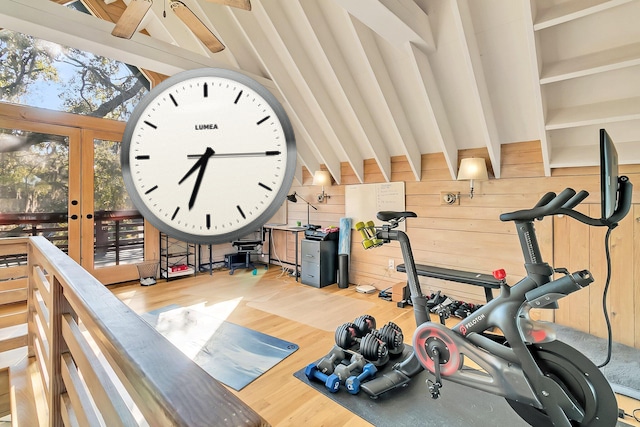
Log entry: 7:33:15
